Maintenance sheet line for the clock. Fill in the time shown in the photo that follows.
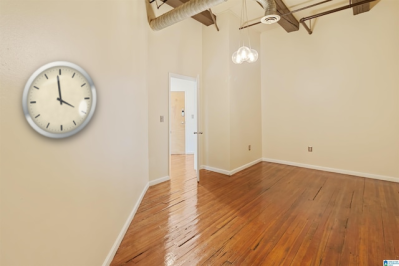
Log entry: 3:59
